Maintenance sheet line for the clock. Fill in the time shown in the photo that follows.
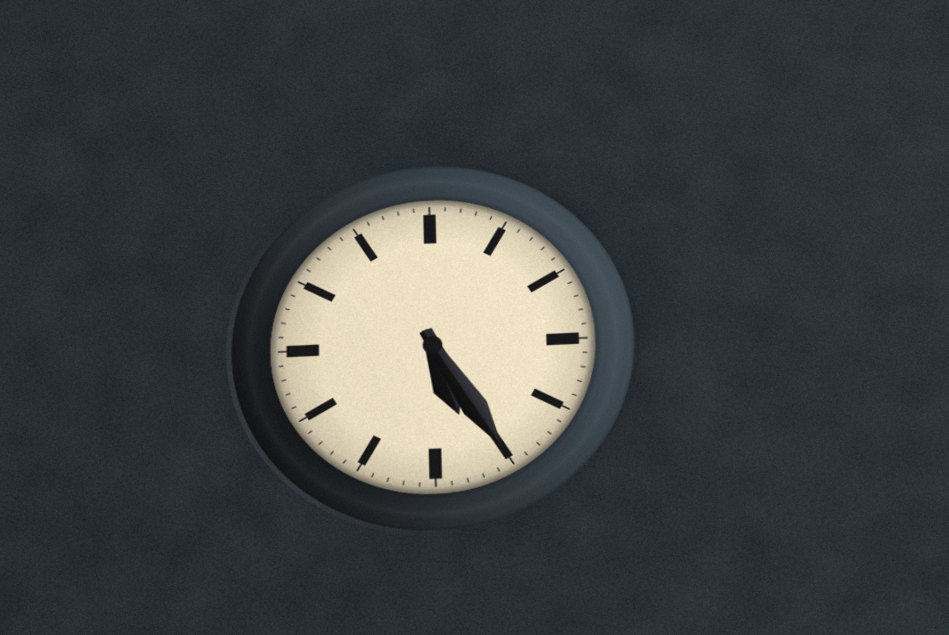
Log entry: 5:25
